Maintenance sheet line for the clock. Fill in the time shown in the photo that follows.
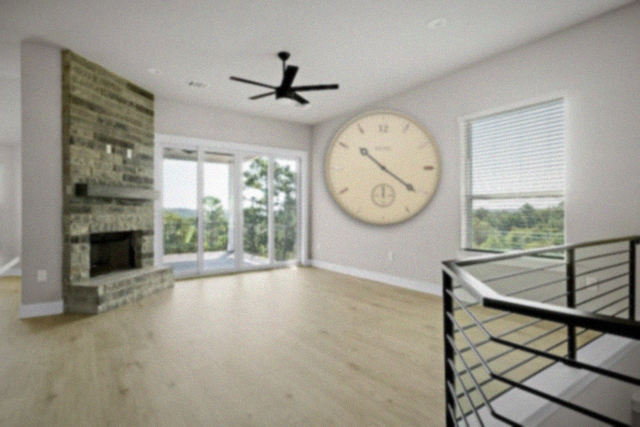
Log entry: 10:21
